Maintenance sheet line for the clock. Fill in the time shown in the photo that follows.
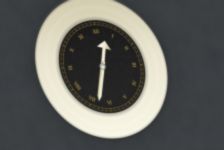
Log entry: 12:33
